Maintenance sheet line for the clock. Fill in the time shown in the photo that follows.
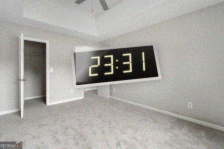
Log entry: 23:31
